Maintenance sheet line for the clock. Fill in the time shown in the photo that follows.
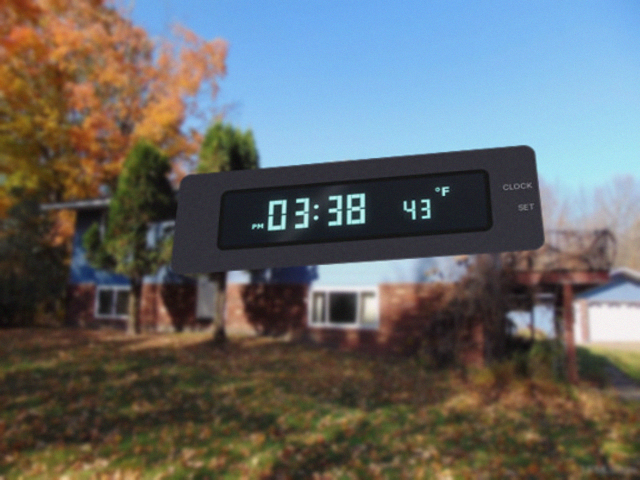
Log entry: 3:38
